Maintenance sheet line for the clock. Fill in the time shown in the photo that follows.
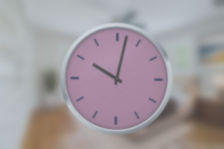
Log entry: 10:02
